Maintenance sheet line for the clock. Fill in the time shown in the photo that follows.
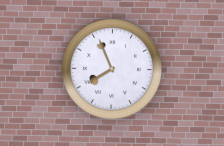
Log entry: 7:56
